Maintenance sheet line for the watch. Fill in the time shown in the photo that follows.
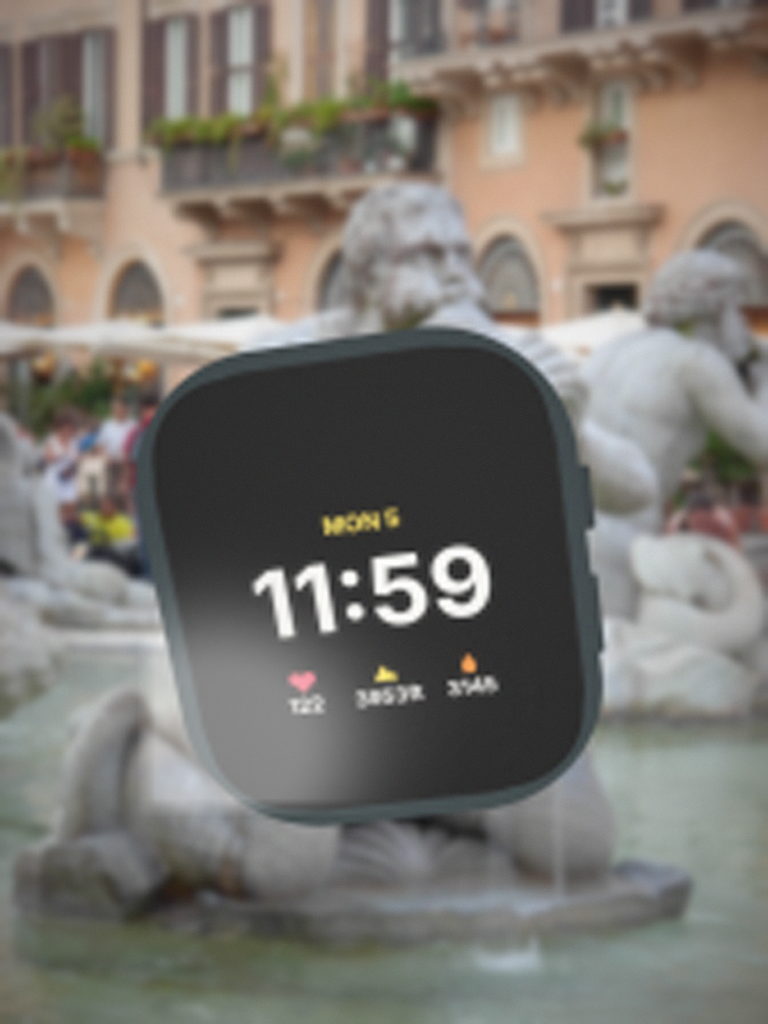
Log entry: 11:59
